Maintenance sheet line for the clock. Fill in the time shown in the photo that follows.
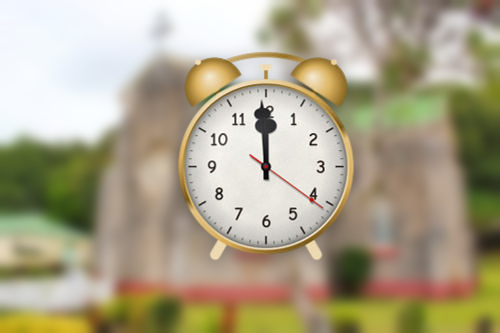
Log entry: 11:59:21
